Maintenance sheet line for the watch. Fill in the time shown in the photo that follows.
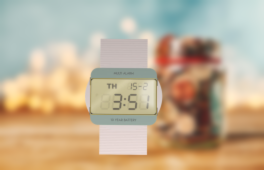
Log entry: 3:51
